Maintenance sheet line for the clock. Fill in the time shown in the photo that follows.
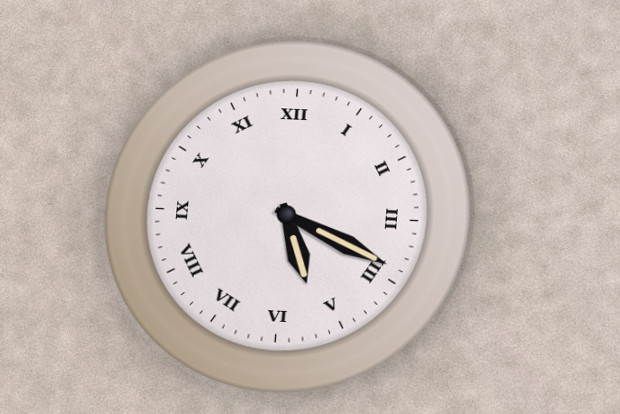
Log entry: 5:19
